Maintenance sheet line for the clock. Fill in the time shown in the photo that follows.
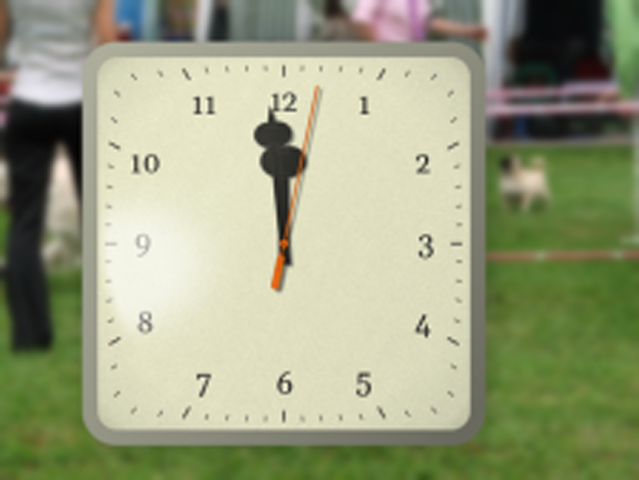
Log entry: 11:59:02
